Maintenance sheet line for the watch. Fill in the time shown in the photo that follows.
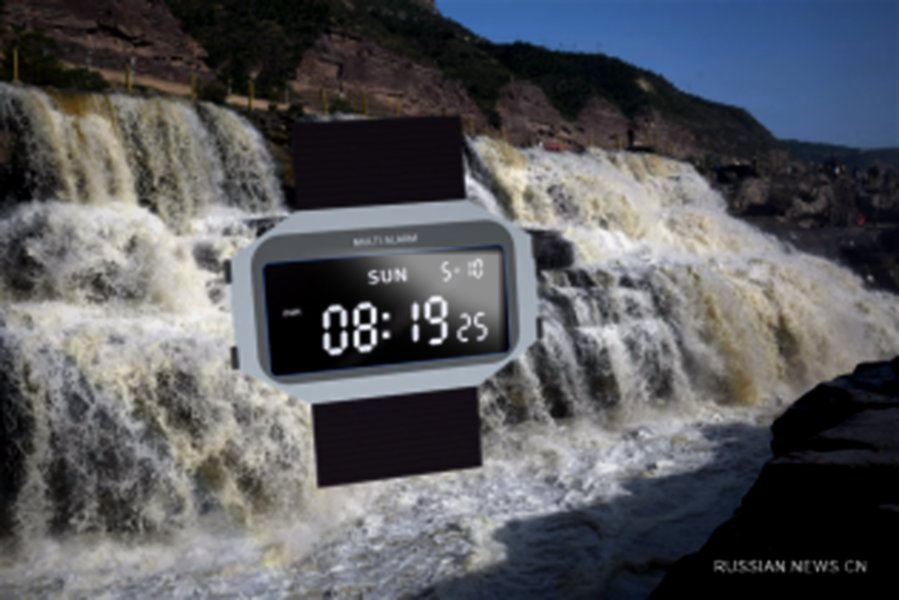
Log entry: 8:19:25
